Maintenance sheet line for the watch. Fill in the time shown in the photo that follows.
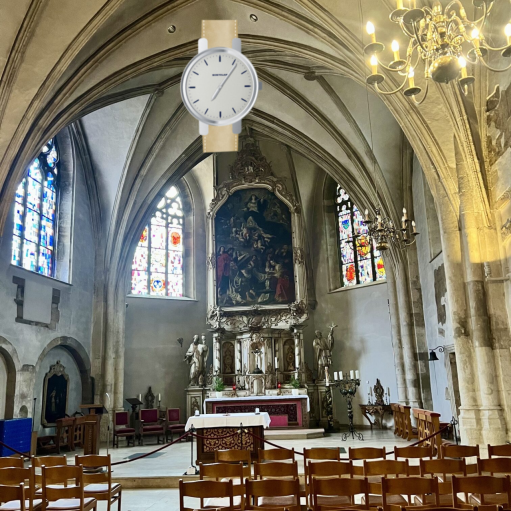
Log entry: 7:06
